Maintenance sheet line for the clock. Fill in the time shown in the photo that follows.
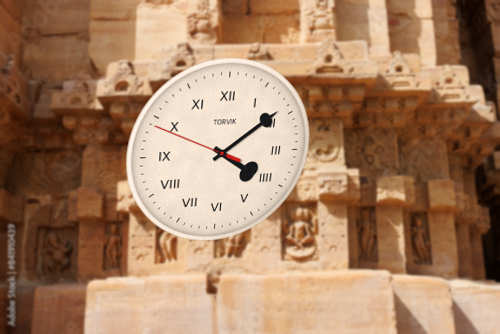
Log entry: 4:08:49
